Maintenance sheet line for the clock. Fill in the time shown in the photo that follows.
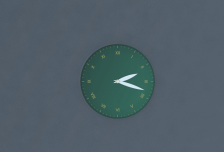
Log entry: 2:18
